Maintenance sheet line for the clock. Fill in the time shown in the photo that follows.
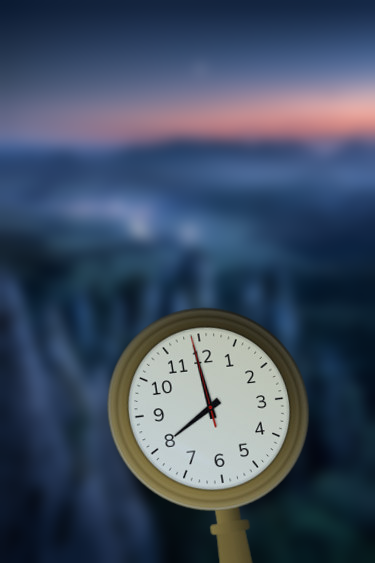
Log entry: 7:58:59
